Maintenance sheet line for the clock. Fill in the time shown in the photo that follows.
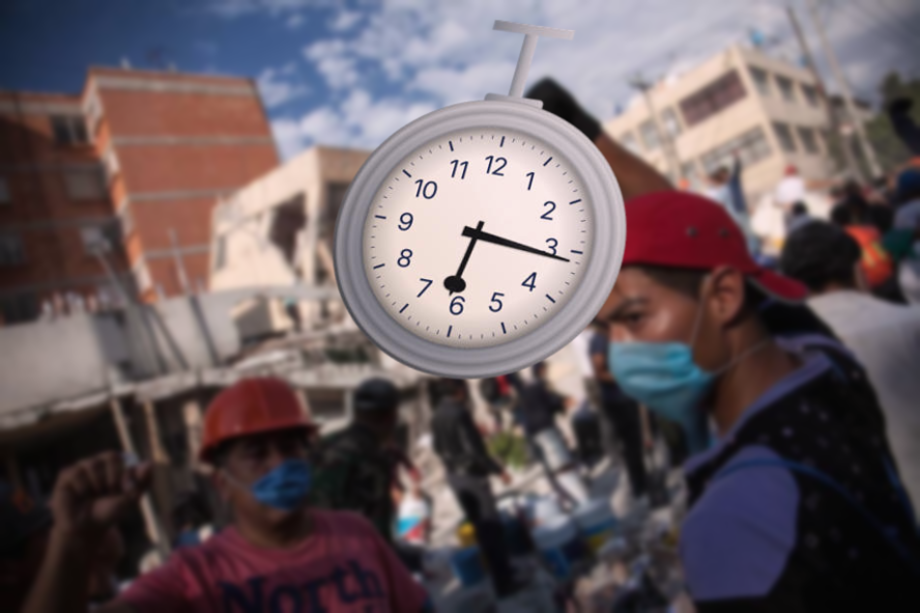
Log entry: 6:16
